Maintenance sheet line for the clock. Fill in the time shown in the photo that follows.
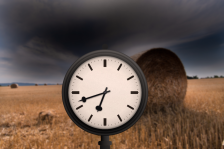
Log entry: 6:42
